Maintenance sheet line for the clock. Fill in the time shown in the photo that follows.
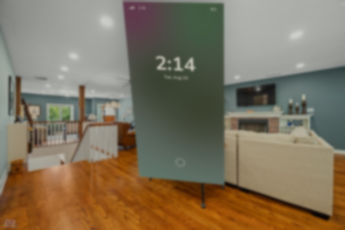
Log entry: 2:14
